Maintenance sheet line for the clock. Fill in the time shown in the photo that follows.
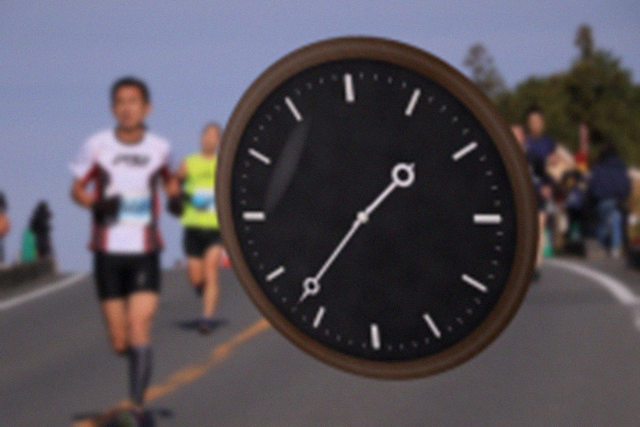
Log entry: 1:37
